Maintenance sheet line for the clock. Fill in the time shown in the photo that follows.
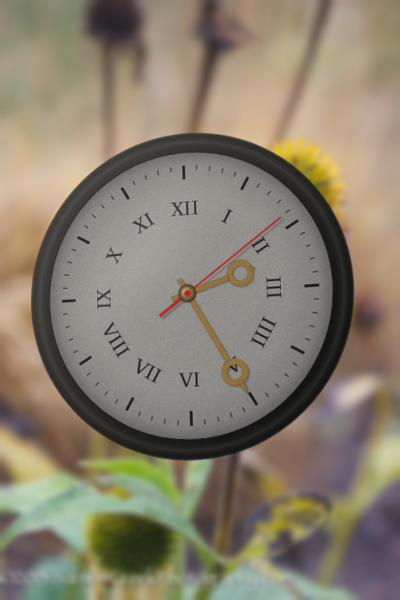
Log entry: 2:25:09
